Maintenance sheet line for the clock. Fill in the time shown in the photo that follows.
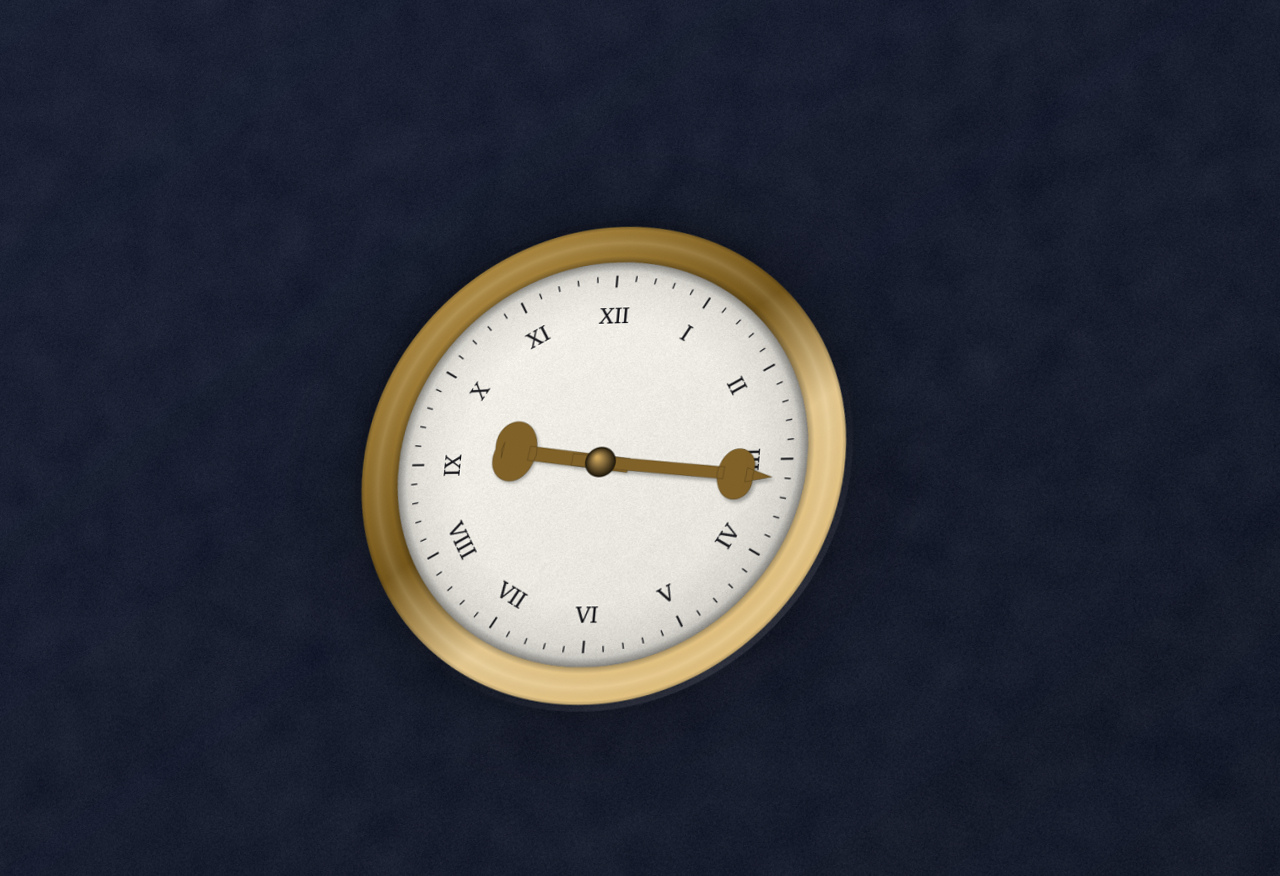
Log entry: 9:16
